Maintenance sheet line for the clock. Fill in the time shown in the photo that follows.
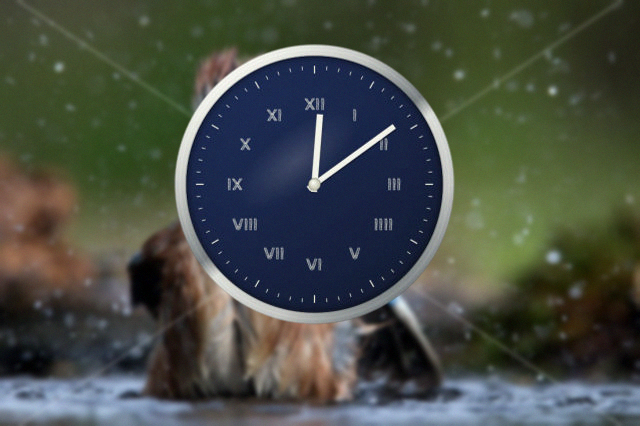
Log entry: 12:09
